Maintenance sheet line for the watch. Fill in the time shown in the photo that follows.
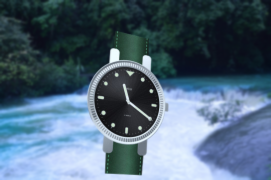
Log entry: 11:20
